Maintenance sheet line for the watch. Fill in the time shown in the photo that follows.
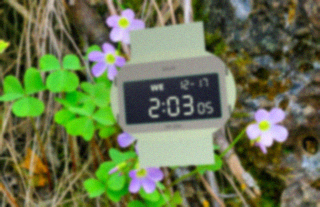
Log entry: 2:03
